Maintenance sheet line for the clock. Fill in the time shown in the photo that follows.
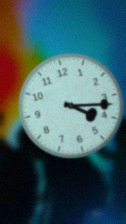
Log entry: 4:17
